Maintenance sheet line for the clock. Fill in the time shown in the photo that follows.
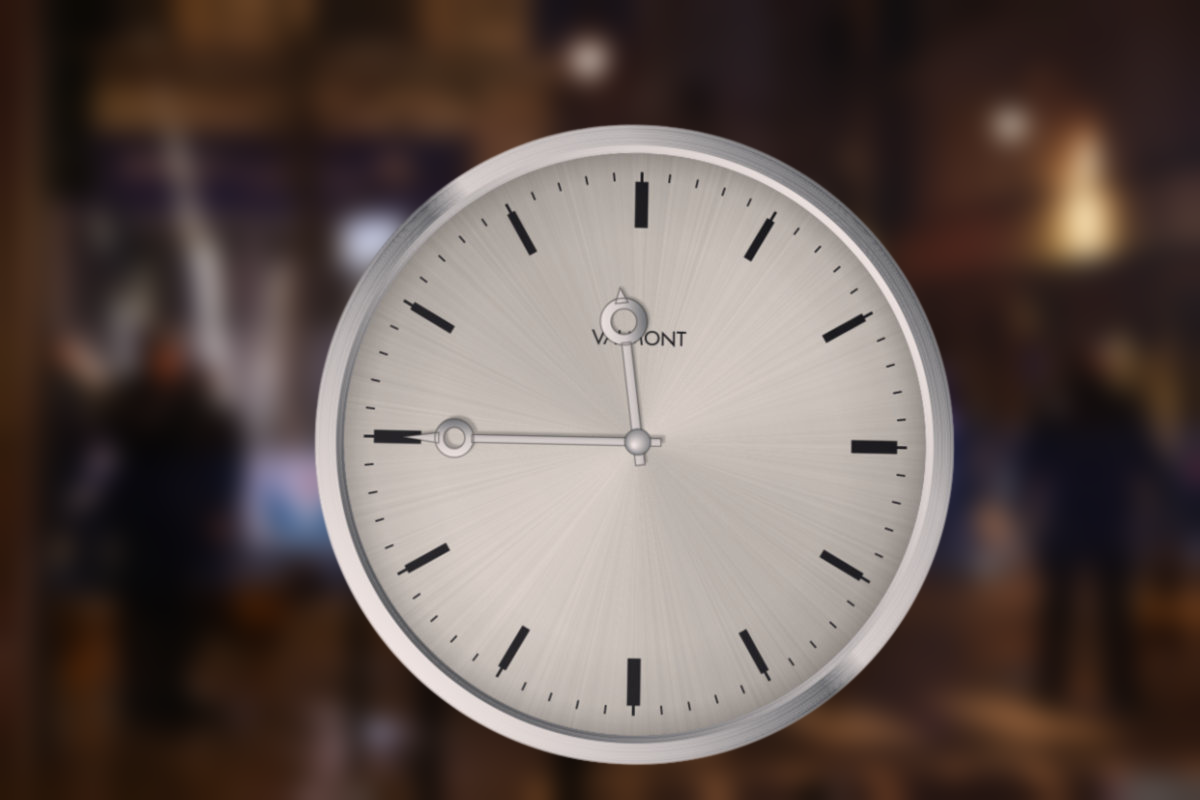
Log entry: 11:45
